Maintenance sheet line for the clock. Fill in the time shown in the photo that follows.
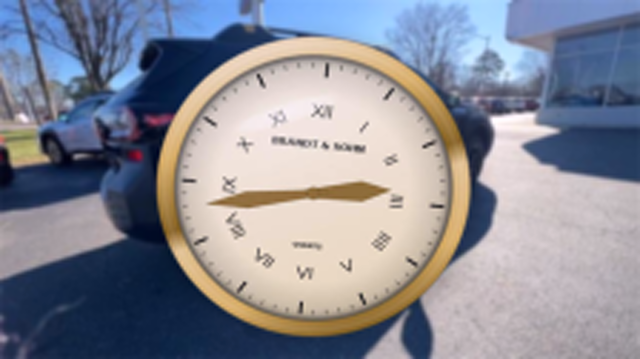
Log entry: 2:43
